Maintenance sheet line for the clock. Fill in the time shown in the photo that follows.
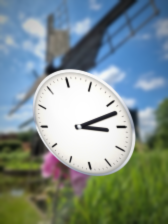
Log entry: 3:12
